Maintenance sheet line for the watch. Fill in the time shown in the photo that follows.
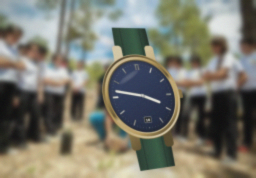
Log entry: 3:47
